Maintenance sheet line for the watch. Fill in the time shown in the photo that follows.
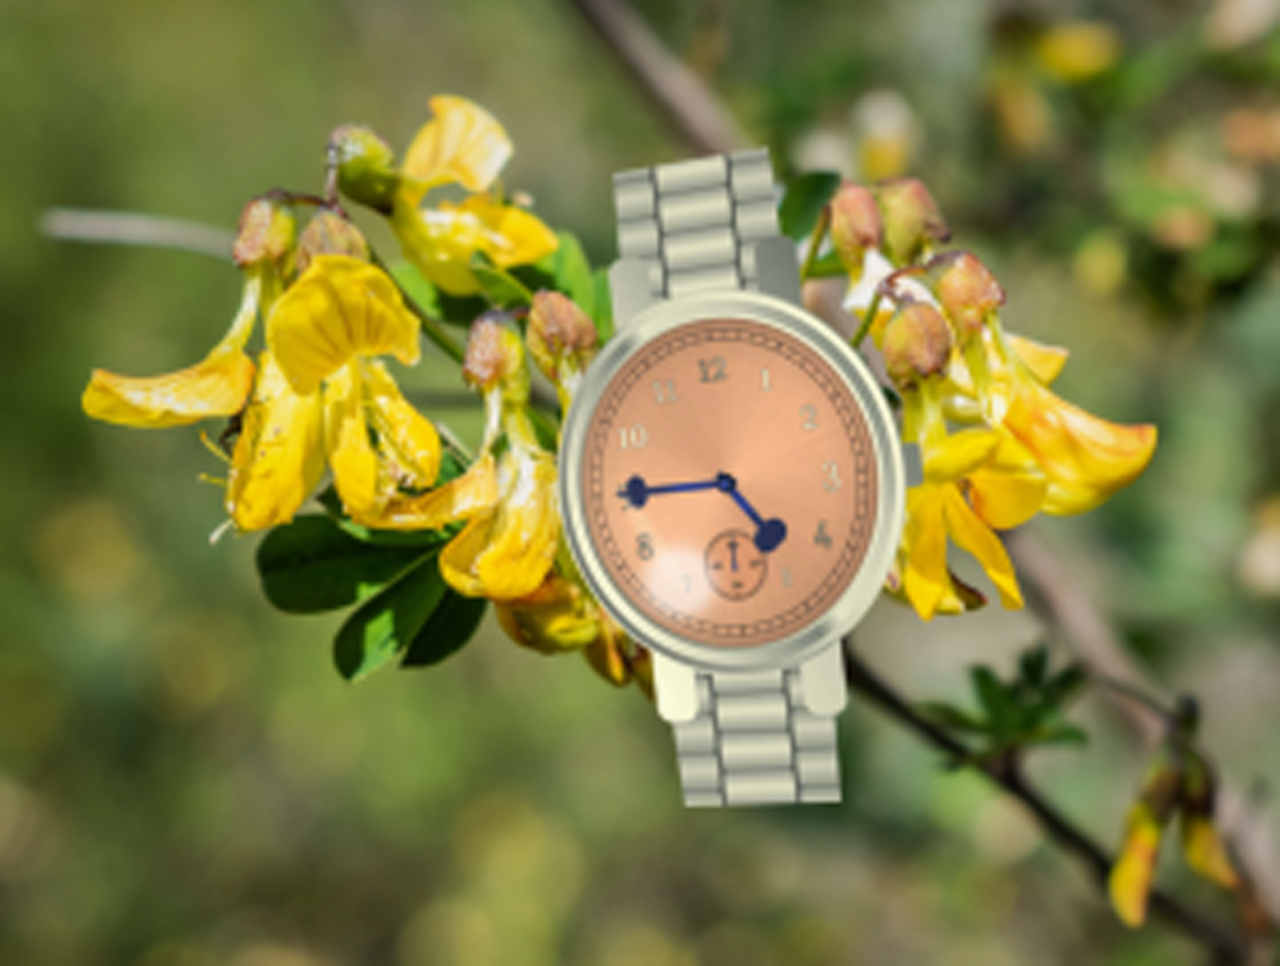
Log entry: 4:45
